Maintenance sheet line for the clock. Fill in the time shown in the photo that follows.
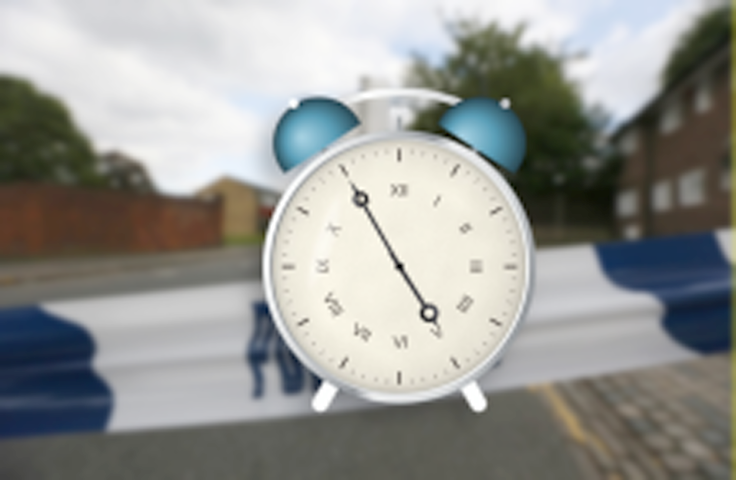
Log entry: 4:55
